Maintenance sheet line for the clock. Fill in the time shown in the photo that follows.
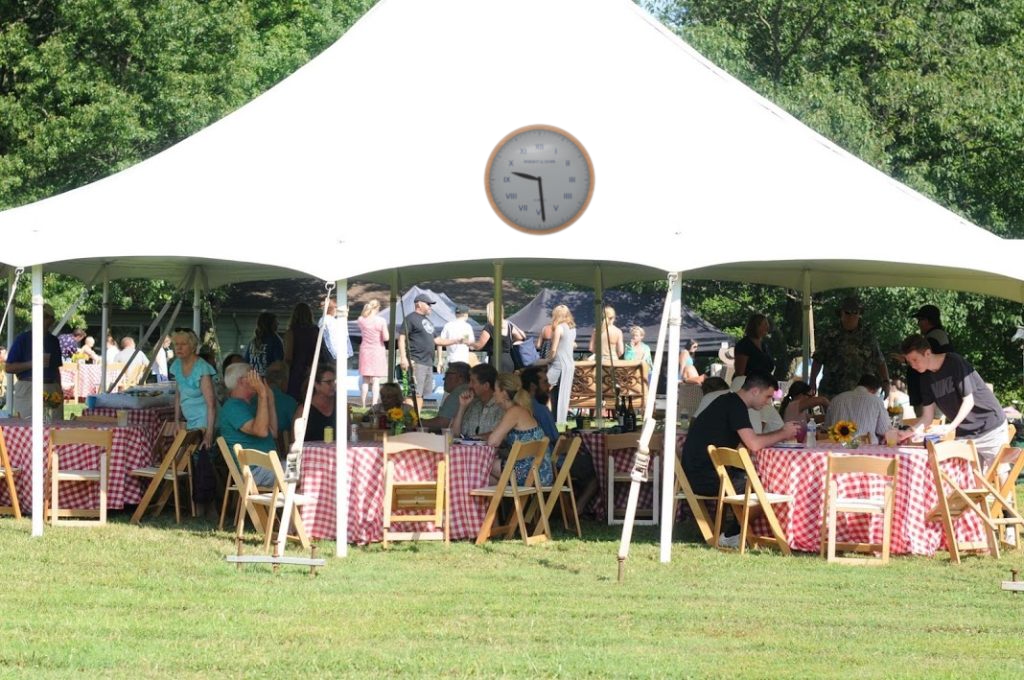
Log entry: 9:29
